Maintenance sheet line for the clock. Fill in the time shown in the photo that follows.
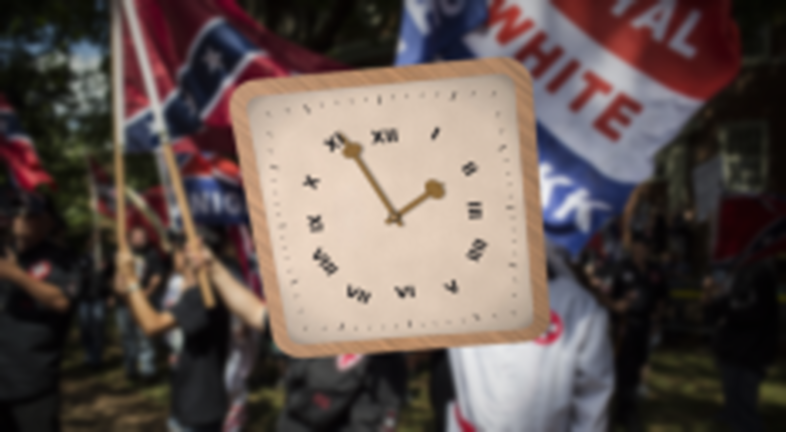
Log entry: 1:56
